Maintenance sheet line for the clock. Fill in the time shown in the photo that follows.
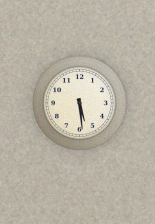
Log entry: 5:29
